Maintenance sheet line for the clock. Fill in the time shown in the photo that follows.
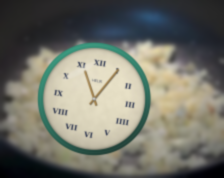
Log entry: 11:05
